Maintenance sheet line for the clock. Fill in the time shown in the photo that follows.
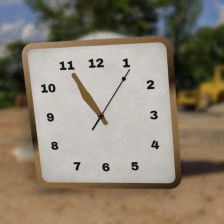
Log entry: 10:55:06
